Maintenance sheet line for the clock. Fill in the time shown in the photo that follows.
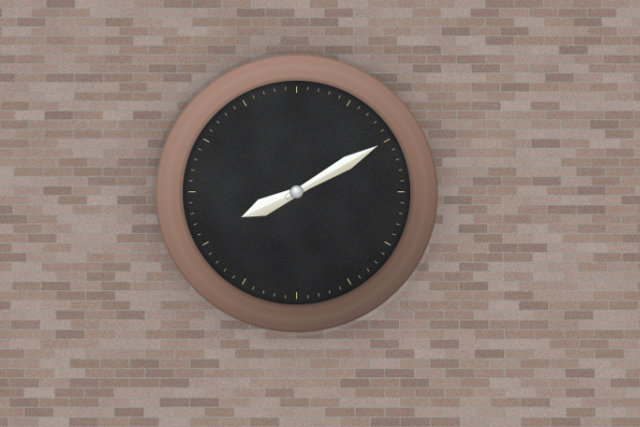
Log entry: 8:10
